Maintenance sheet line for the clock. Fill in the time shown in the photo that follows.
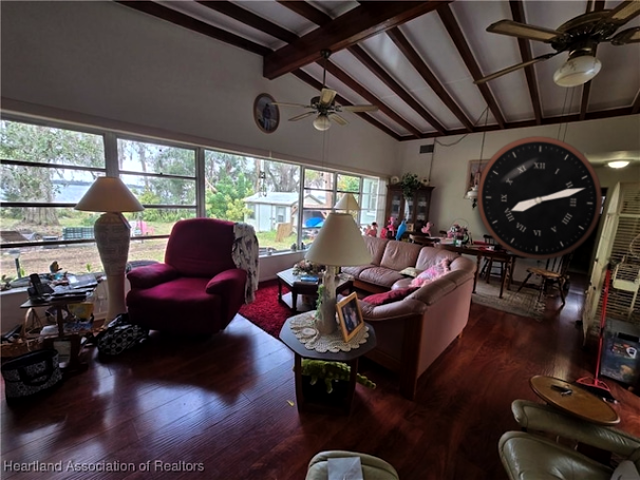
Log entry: 8:12
